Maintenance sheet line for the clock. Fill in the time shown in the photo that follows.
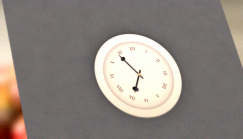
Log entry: 6:54
